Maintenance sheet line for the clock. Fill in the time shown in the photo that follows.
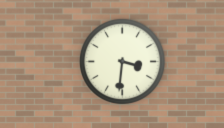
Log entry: 3:31
